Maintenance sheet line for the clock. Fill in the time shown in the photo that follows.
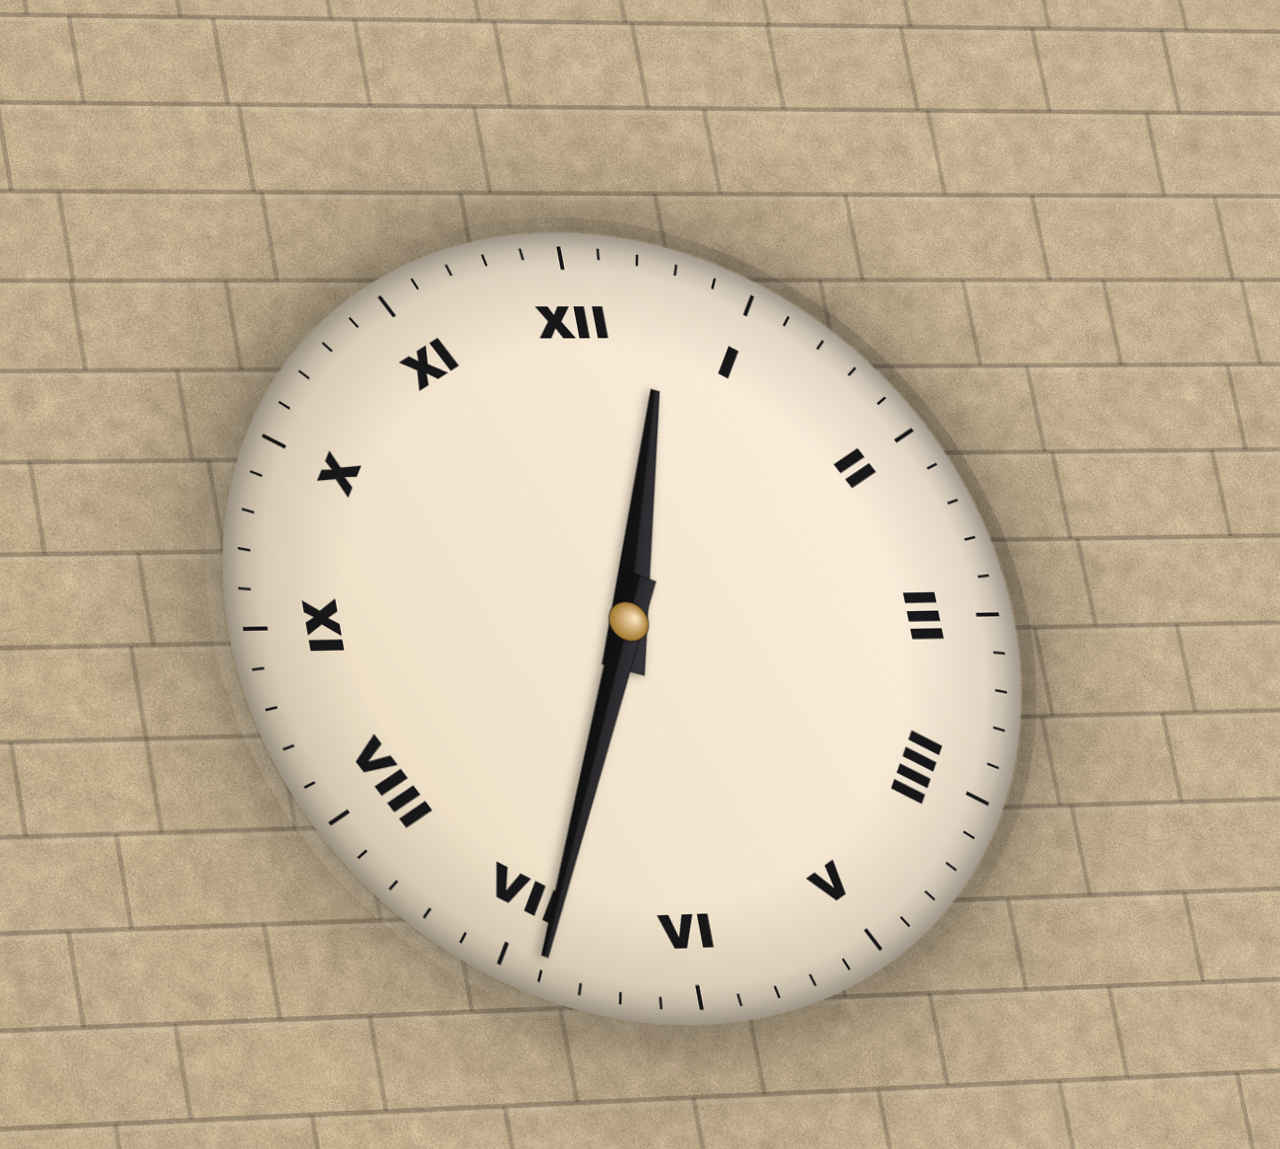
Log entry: 12:34
